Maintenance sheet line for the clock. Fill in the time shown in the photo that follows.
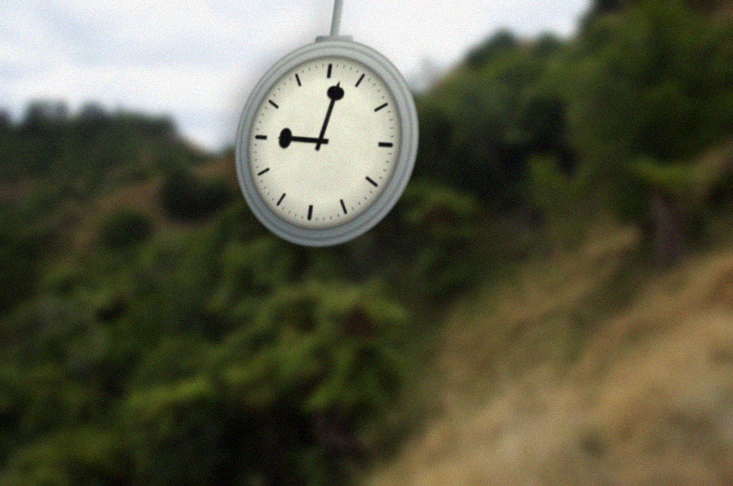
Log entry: 9:02
